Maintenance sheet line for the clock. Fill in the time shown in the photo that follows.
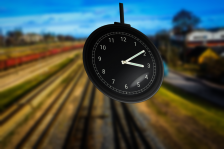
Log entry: 3:09
